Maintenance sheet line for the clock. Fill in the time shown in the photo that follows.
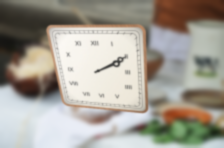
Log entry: 2:10
